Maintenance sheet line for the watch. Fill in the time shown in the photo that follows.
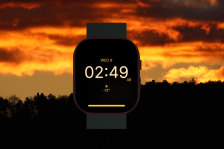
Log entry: 2:49
